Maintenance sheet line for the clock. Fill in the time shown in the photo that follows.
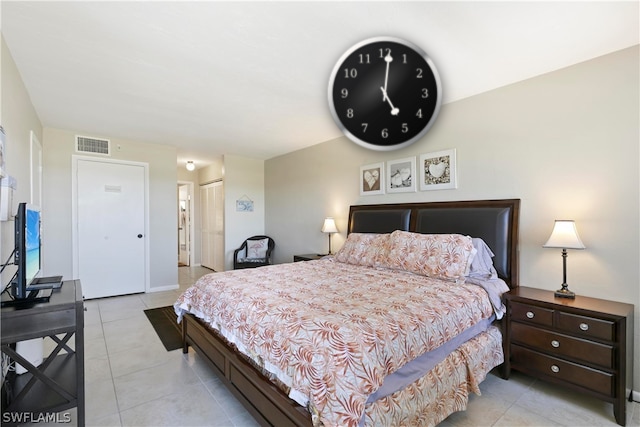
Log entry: 5:01
